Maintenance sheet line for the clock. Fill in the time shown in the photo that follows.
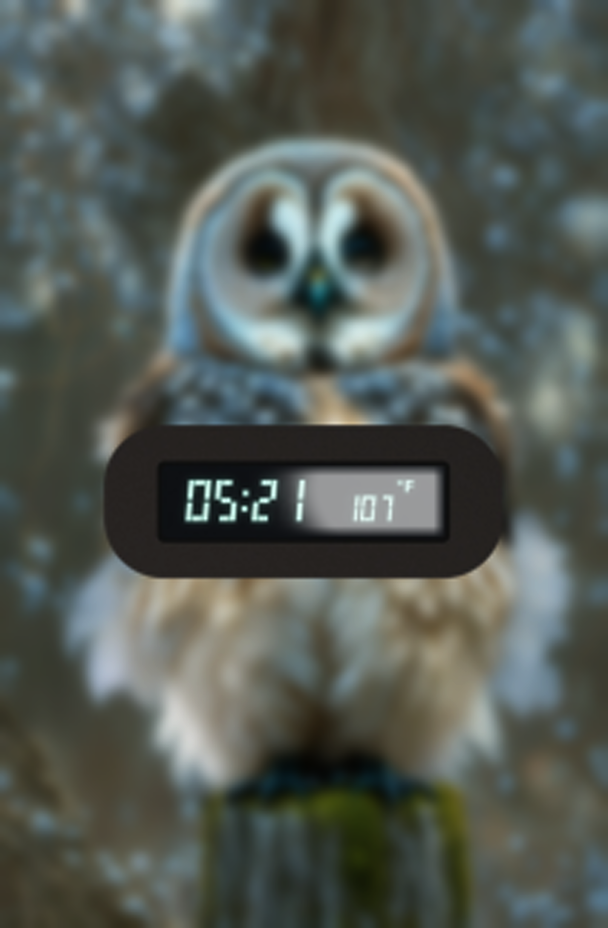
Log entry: 5:21
